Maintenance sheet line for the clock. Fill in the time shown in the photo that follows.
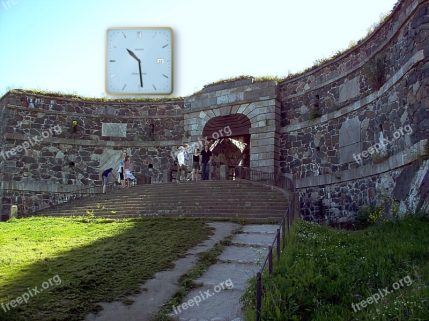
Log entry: 10:29
